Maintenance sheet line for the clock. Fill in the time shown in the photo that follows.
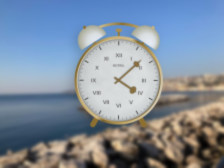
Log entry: 4:08
